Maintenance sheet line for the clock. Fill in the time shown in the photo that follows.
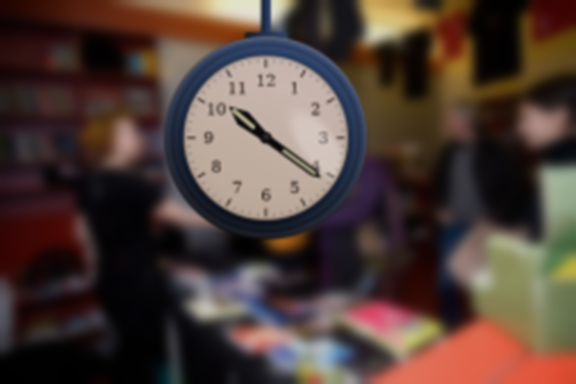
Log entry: 10:21
